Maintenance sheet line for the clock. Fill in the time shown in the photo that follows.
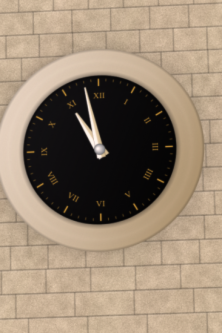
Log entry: 10:58
